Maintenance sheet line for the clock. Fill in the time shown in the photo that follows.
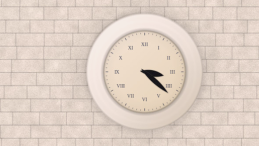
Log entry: 3:22
